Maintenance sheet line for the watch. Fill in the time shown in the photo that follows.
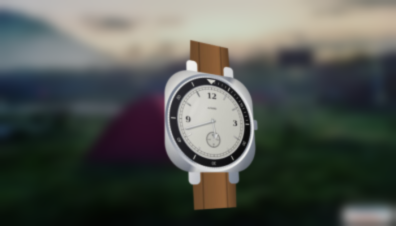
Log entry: 5:42
